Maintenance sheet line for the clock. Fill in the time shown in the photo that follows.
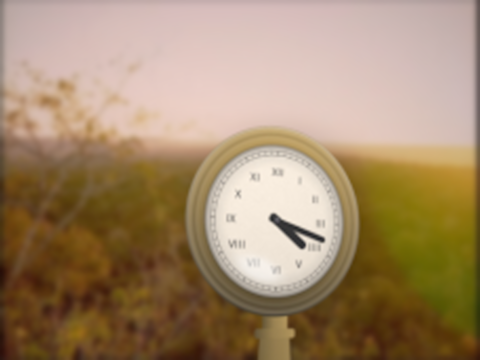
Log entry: 4:18
